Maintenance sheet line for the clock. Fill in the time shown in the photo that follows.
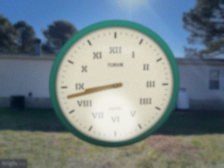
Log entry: 8:43
